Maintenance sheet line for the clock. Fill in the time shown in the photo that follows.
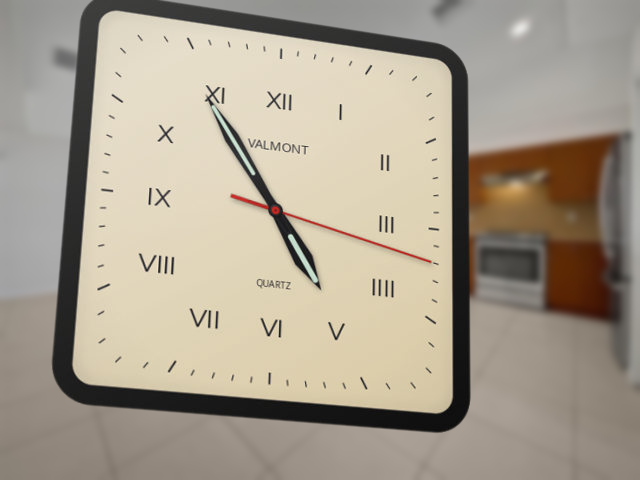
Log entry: 4:54:17
